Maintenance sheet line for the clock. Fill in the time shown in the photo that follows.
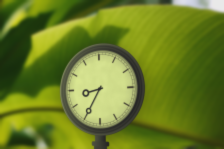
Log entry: 8:35
